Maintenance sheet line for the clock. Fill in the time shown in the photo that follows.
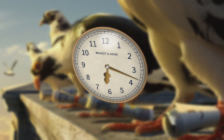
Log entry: 6:18
